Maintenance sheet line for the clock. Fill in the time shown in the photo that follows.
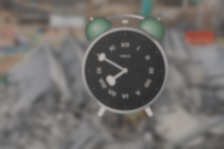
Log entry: 7:50
